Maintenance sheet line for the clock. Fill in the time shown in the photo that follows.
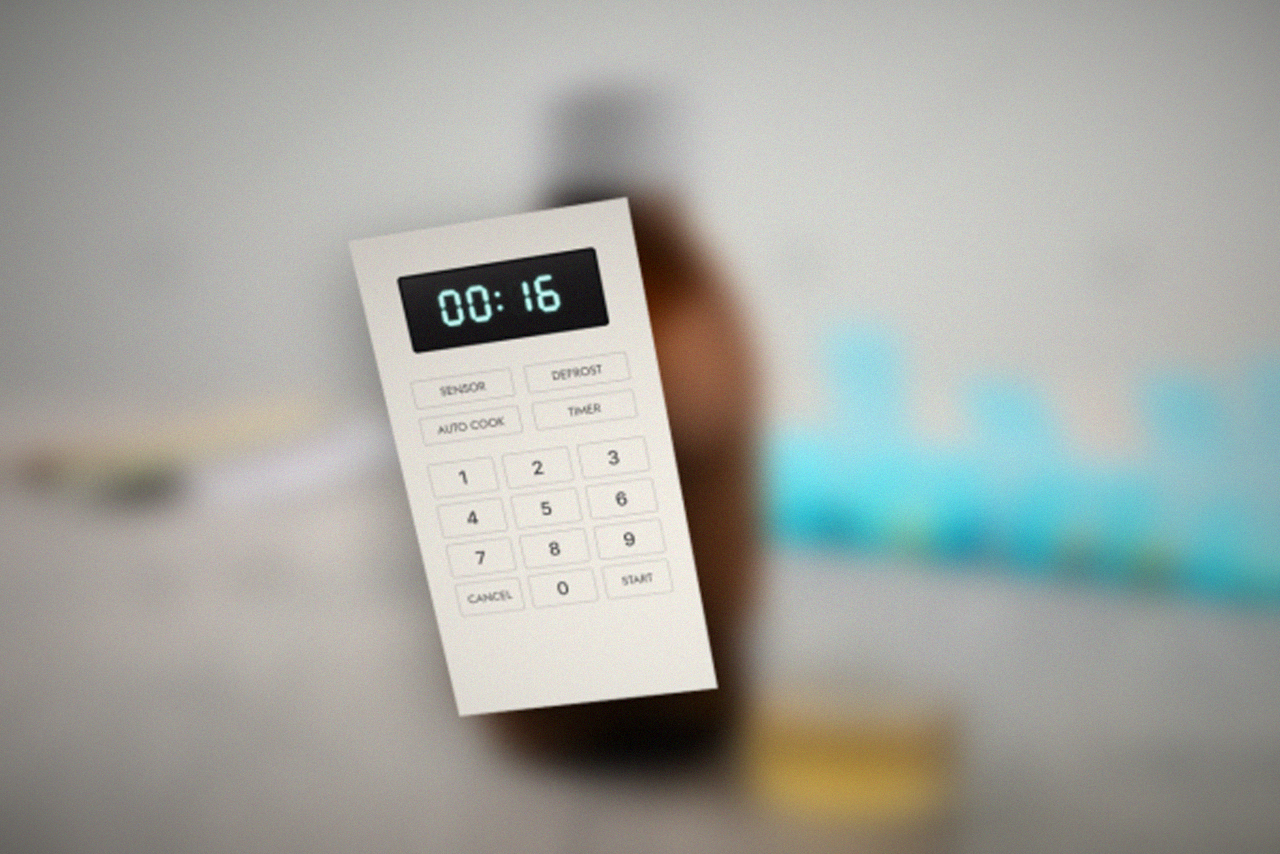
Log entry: 0:16
